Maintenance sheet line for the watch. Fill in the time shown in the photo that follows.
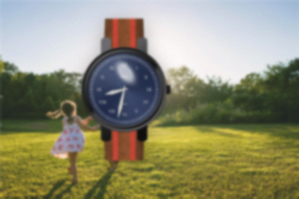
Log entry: 8:32
